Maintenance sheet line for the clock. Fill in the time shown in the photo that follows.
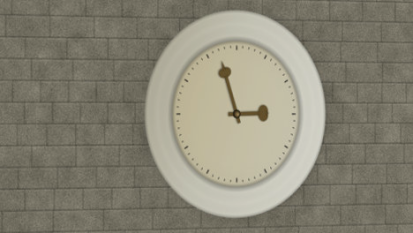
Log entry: 2:57
